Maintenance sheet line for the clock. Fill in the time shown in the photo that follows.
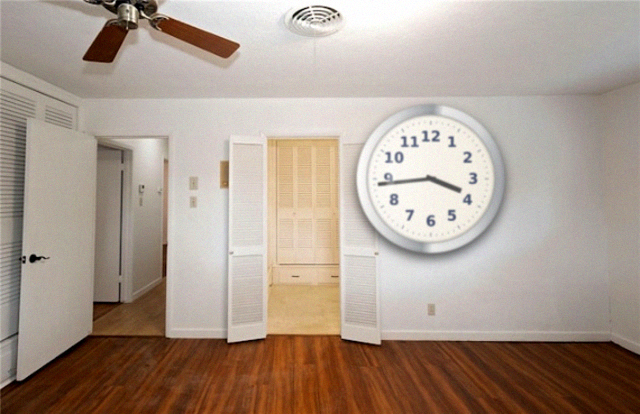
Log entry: 3:44
